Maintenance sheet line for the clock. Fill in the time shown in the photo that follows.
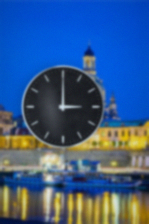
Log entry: 3:00
